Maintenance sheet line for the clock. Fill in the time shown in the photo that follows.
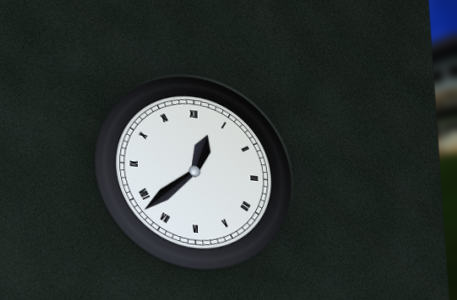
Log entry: 12:38
